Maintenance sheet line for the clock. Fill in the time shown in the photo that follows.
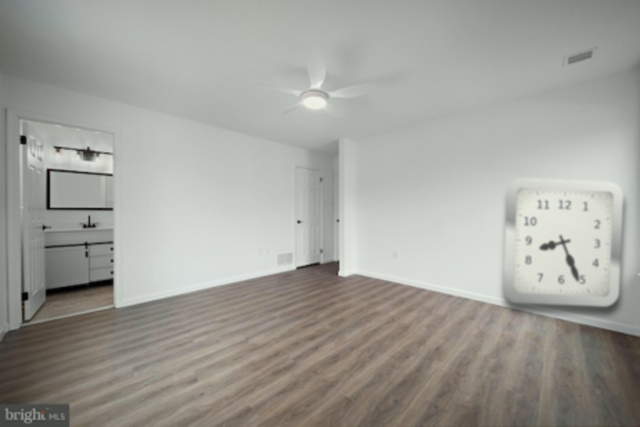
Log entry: 8:26
